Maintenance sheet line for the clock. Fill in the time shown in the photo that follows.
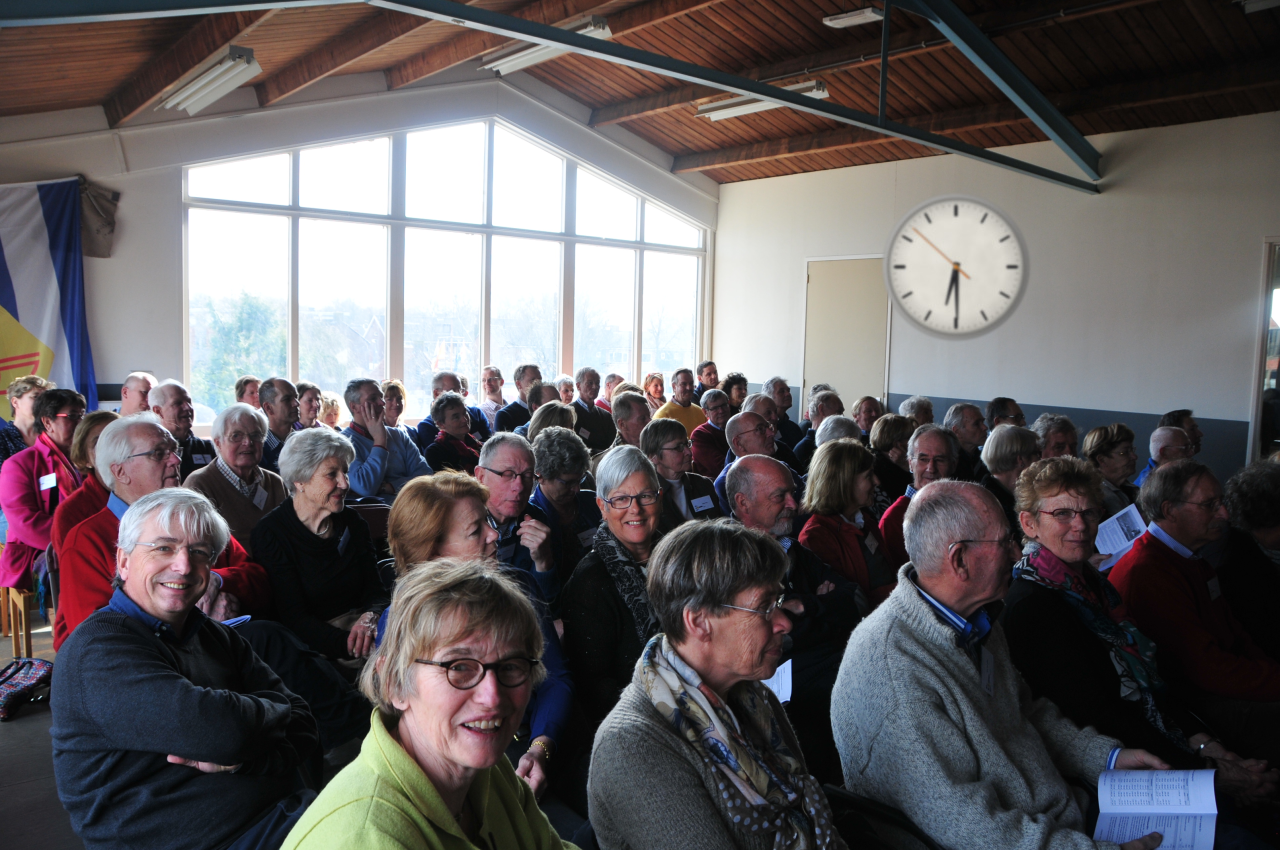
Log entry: 6:29:52
